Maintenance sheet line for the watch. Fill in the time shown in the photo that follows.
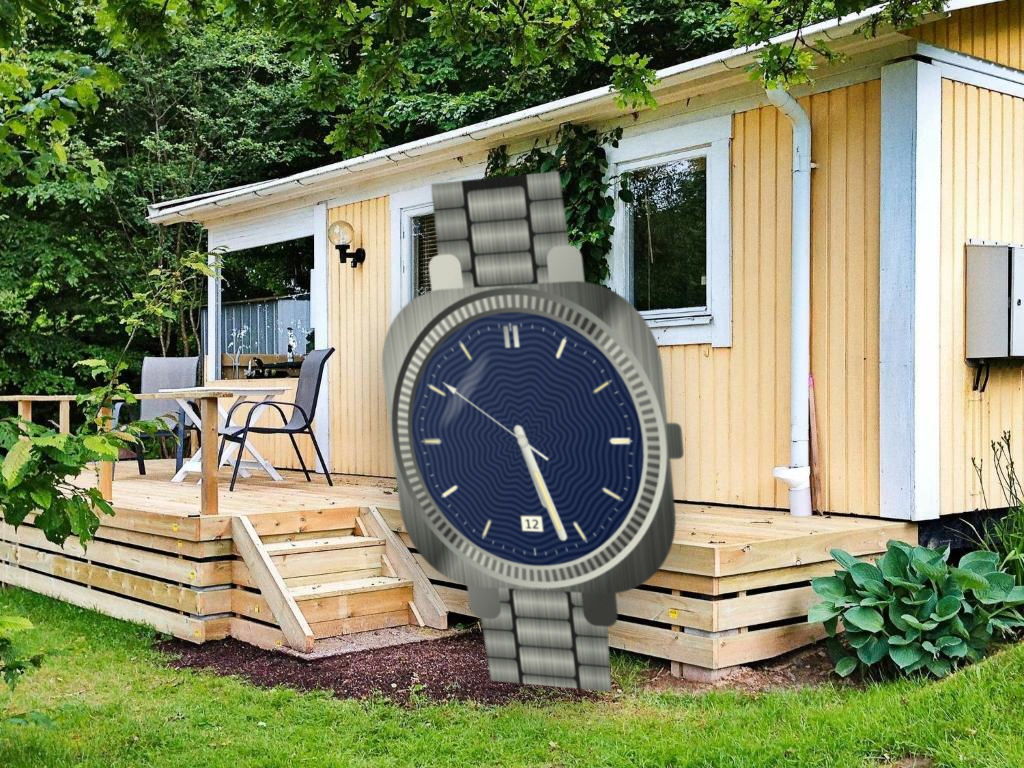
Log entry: 5:26:51
